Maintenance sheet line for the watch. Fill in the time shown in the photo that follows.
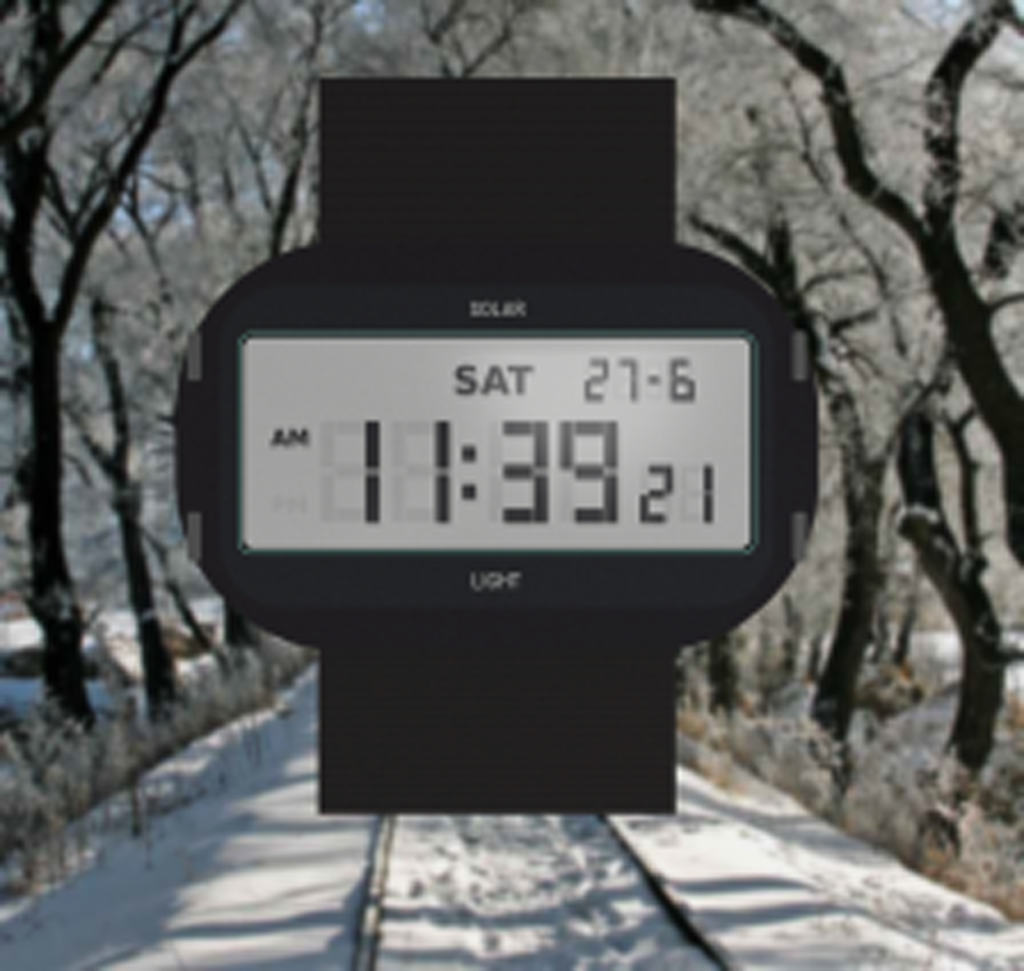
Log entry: 11:39:21
